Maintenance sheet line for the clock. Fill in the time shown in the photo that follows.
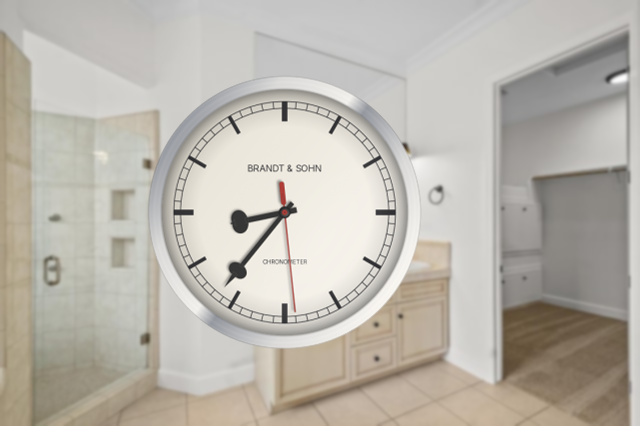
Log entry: 8:36:29
